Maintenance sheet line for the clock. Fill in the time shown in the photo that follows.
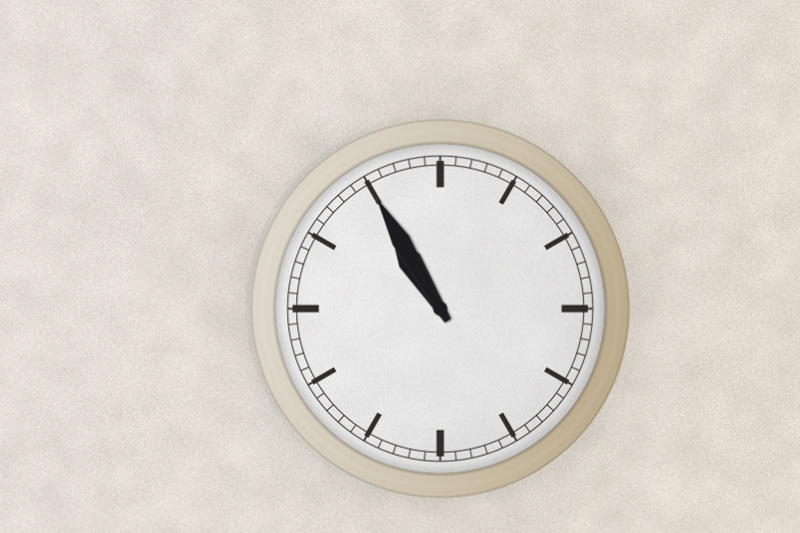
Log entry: 10:55
